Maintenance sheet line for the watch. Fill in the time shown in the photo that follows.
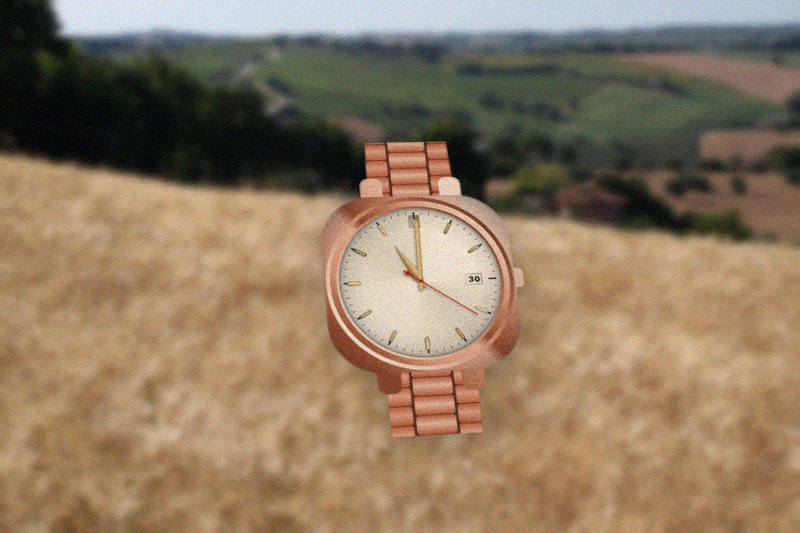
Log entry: 11:00:21
